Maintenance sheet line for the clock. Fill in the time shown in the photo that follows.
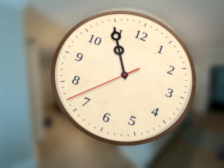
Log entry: 10:54:37
